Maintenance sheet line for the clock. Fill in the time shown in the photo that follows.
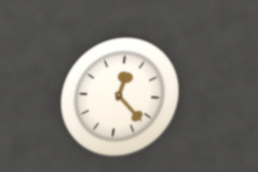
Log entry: 12:22
